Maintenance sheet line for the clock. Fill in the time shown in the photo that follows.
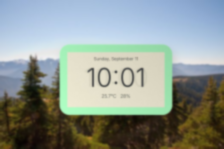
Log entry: 10:01
